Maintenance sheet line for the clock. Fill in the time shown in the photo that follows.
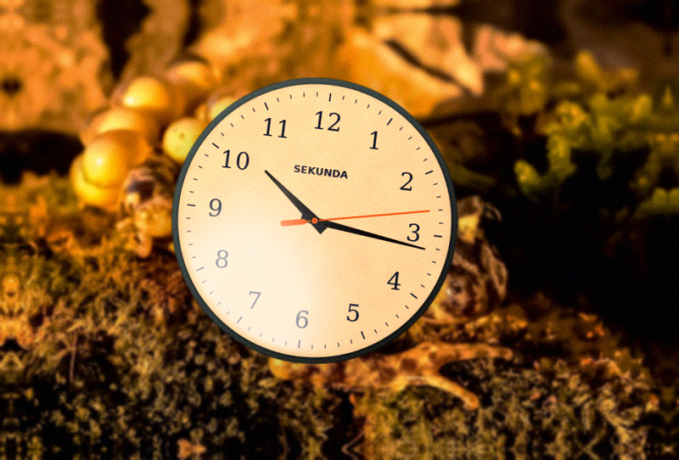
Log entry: 10:16:13
